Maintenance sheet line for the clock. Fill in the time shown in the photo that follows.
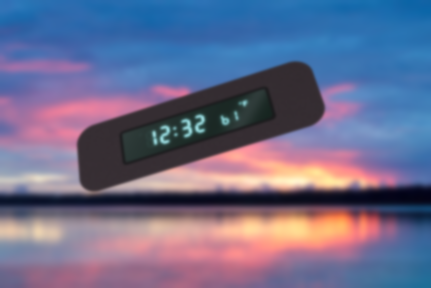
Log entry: 12:32
